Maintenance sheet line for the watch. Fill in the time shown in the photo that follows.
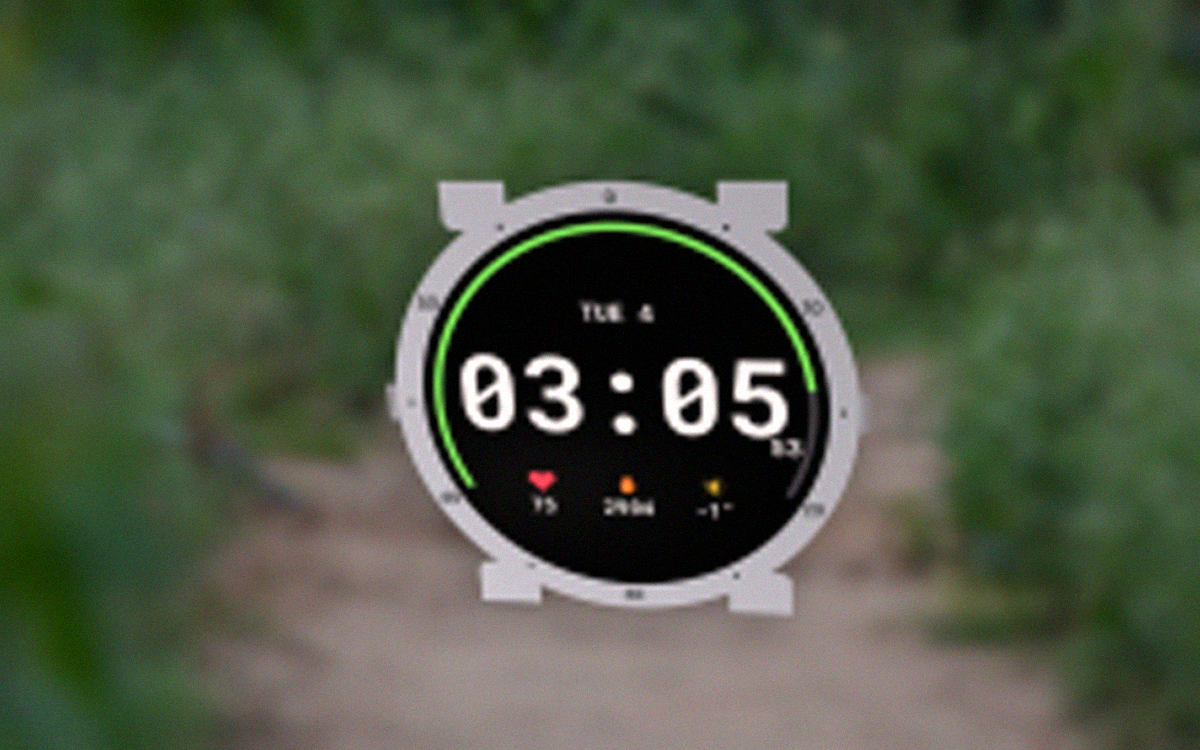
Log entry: 3:05
